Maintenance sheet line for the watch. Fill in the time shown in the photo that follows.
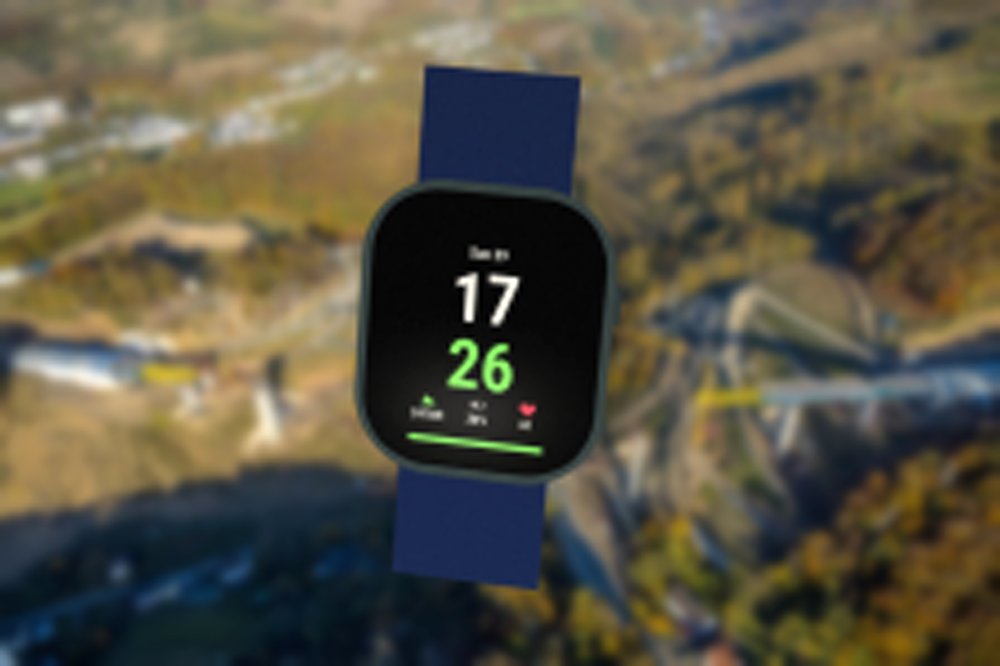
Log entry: 17:26
